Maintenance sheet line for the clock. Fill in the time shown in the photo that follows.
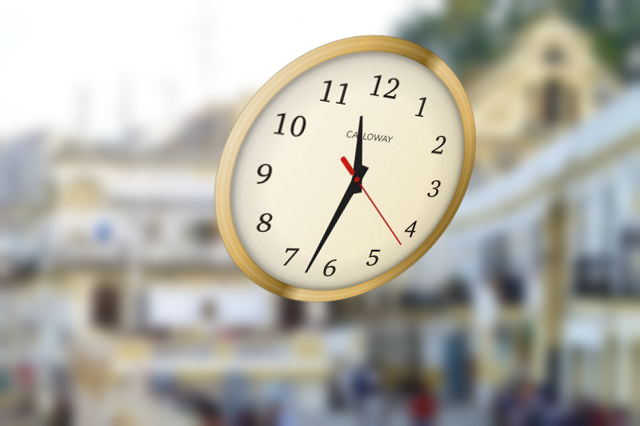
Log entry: 11:32:22
